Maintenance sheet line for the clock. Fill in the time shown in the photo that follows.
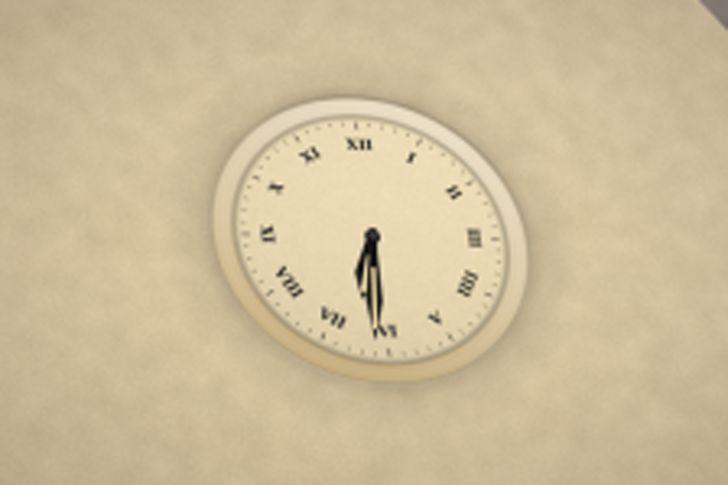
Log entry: 6:31
